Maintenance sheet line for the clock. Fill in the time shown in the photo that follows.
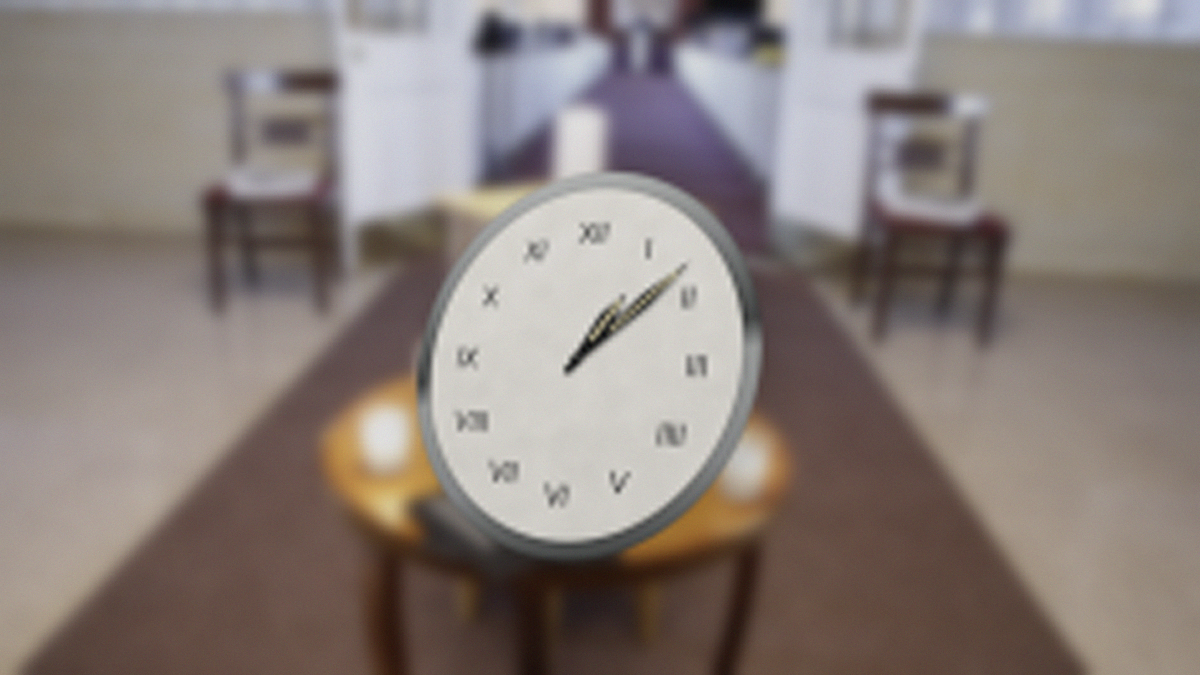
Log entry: 1:08
